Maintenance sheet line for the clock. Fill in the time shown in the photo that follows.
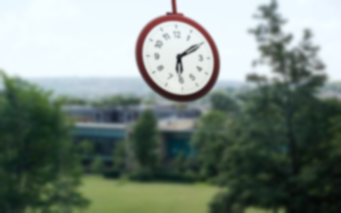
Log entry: 6:10
